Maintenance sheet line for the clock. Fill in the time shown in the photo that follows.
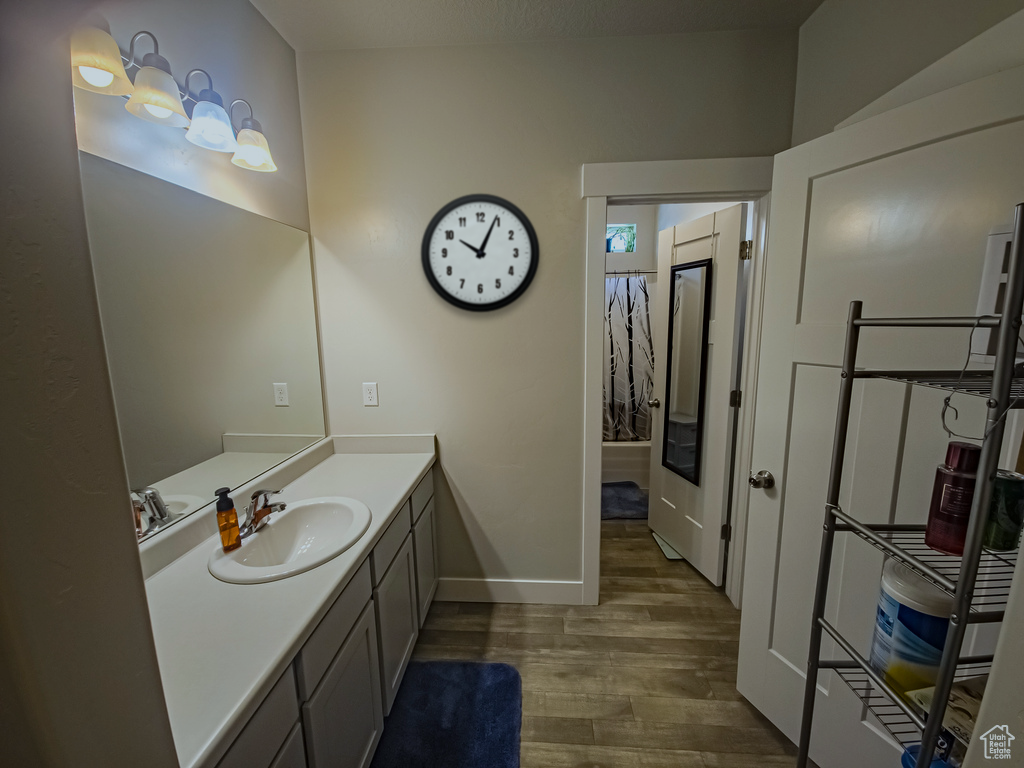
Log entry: 10:04
